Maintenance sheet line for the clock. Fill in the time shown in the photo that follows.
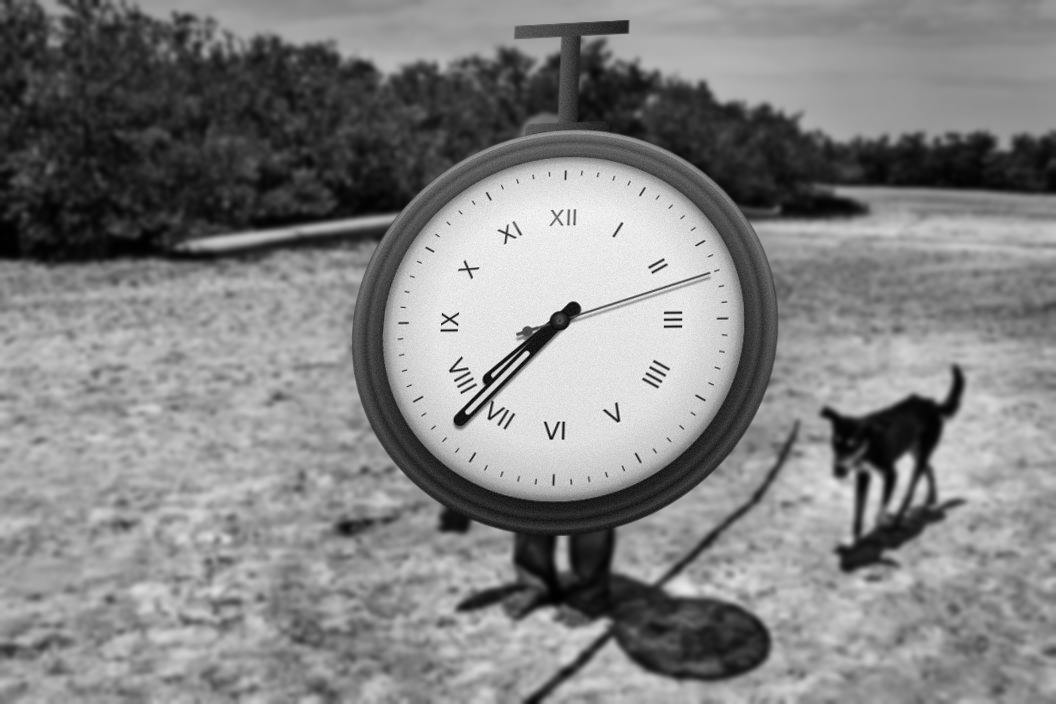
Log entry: 7:37:12
